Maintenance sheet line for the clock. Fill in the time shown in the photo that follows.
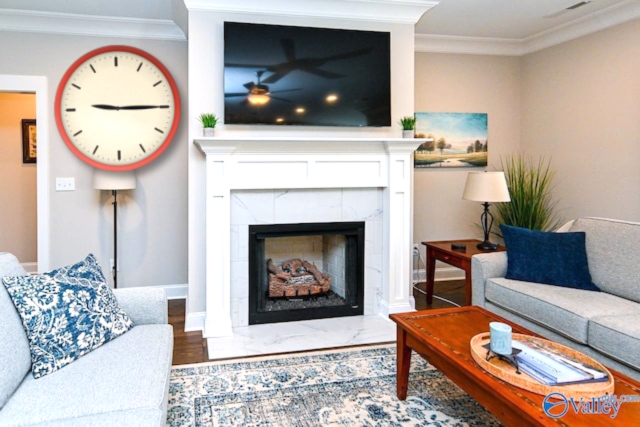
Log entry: 9:15
